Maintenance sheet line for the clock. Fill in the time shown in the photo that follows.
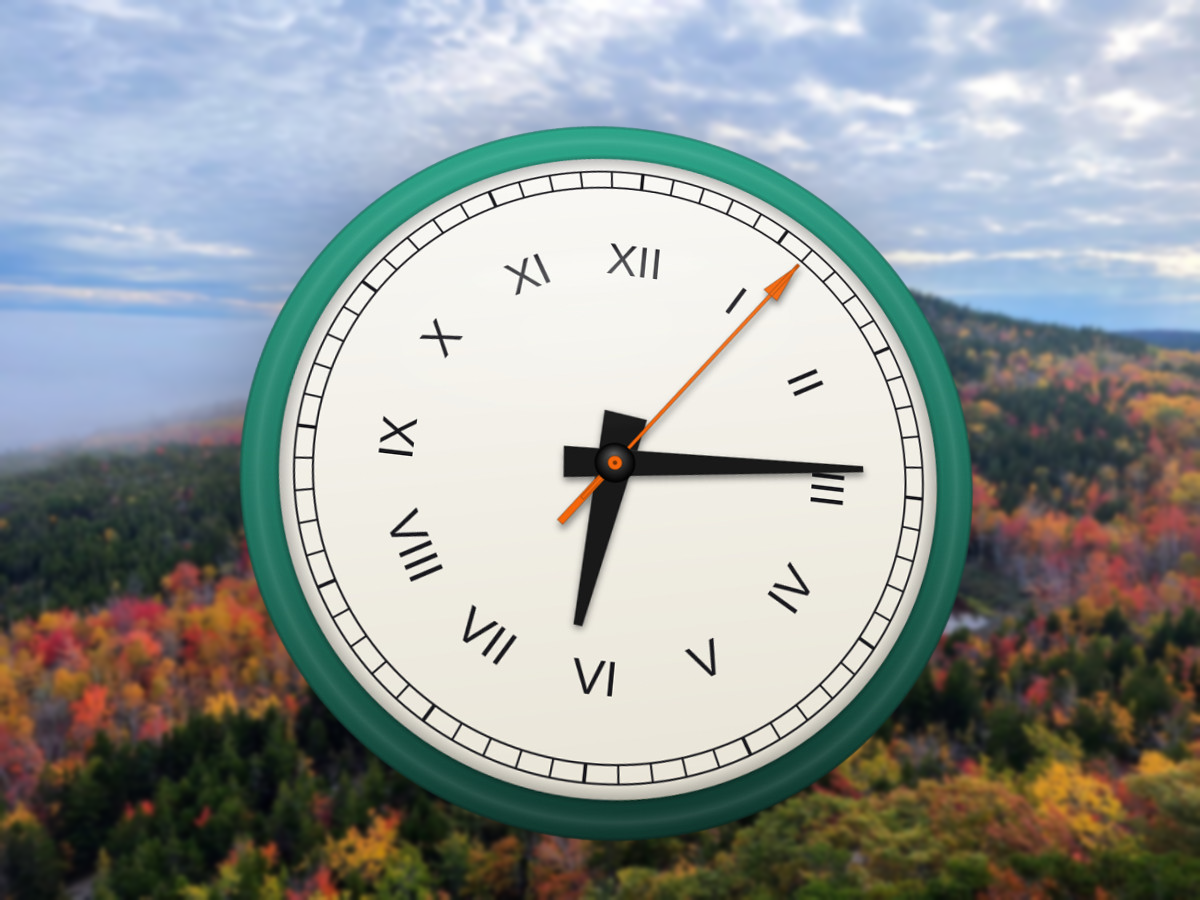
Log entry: 6:14:06
